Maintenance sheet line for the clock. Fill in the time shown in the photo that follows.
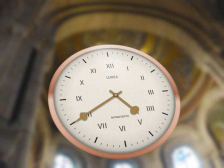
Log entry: 4:40
